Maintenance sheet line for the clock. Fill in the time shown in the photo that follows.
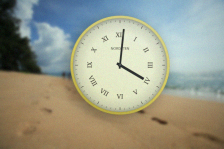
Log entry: 4:01
